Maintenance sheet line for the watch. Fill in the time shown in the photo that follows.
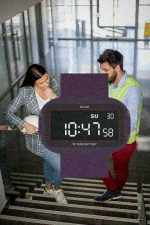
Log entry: 10:47:58
